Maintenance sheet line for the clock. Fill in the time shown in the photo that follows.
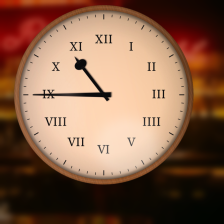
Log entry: 10:45
